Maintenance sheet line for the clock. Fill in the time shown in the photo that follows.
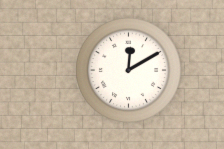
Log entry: 12:10
